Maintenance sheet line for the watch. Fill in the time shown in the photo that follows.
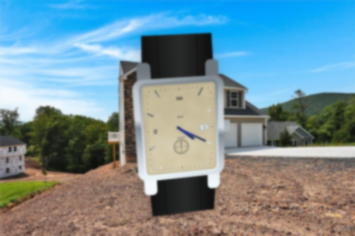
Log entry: 4:20
